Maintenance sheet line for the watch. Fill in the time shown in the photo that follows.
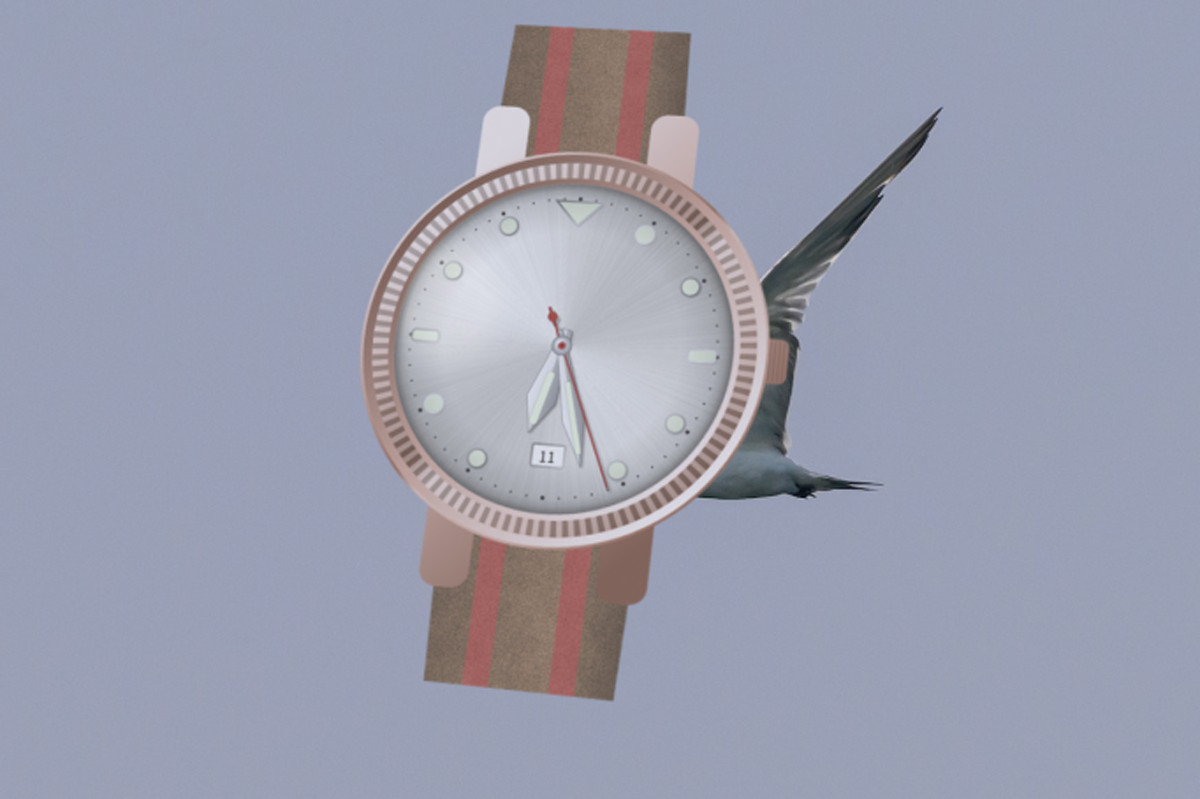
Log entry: 6:27:26
